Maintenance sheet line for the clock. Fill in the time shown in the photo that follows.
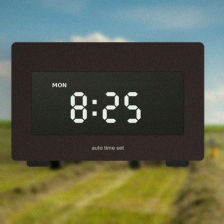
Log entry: 8:25
